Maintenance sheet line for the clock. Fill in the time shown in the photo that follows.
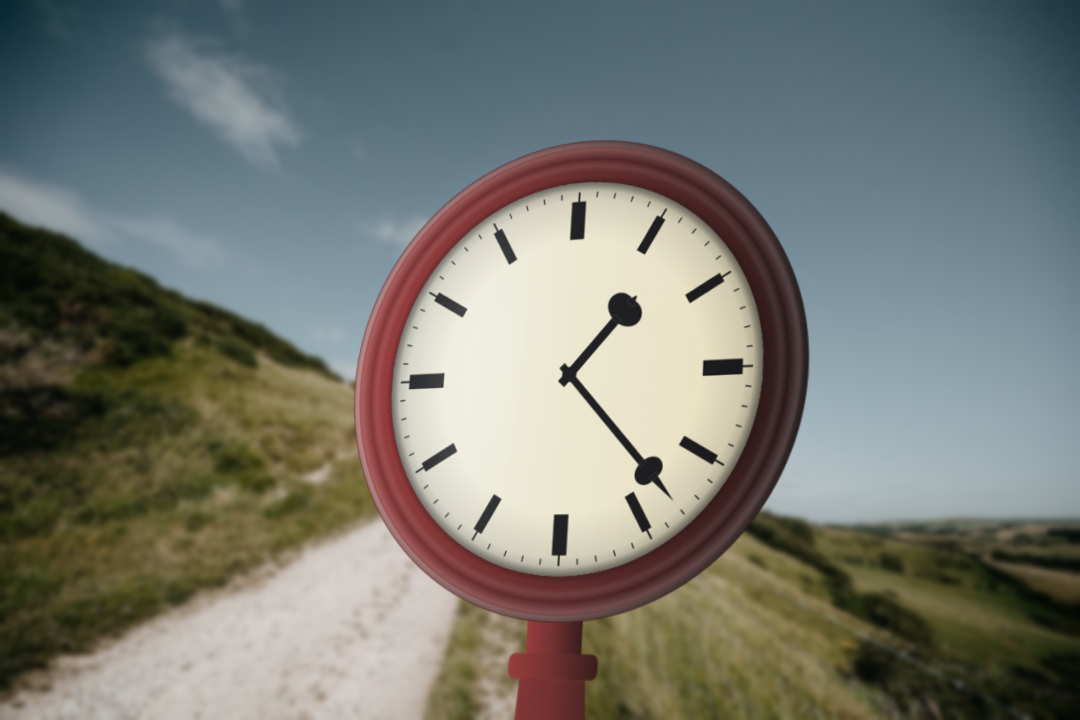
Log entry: 1:23
